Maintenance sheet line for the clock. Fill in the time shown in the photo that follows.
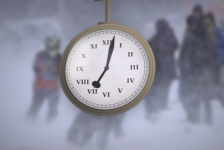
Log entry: 7:02
